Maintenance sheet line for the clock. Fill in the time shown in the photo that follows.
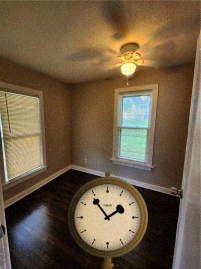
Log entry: 1:54
